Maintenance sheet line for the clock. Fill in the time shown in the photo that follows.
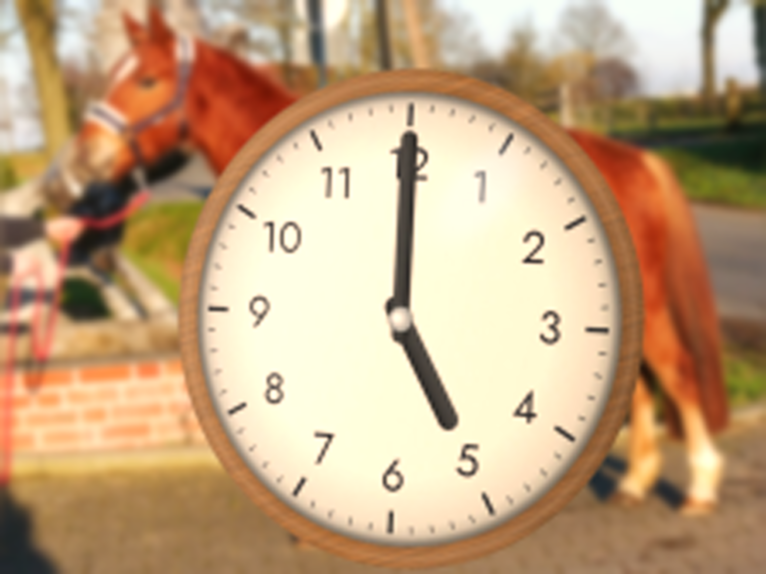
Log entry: 5:00
